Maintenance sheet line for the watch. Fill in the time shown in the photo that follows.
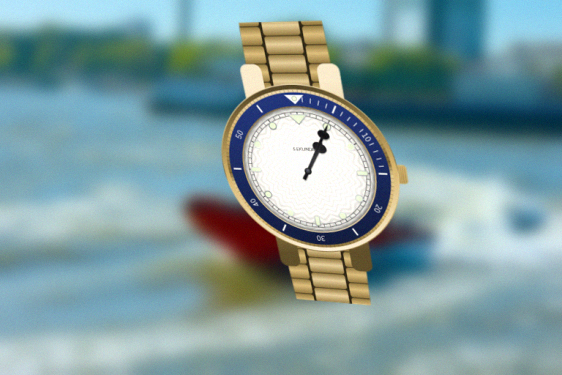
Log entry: 1:05
